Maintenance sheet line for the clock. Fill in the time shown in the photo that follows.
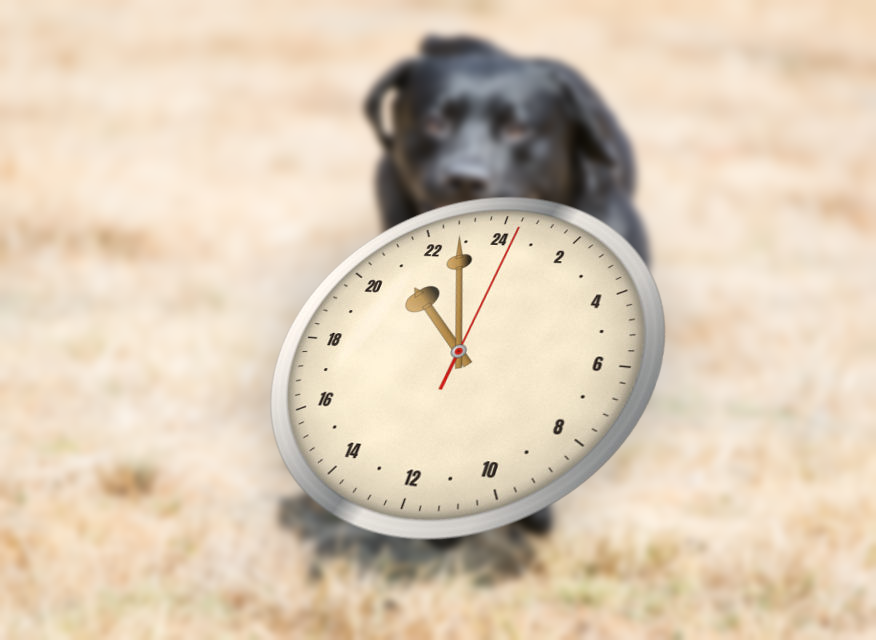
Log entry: 20:57:01
